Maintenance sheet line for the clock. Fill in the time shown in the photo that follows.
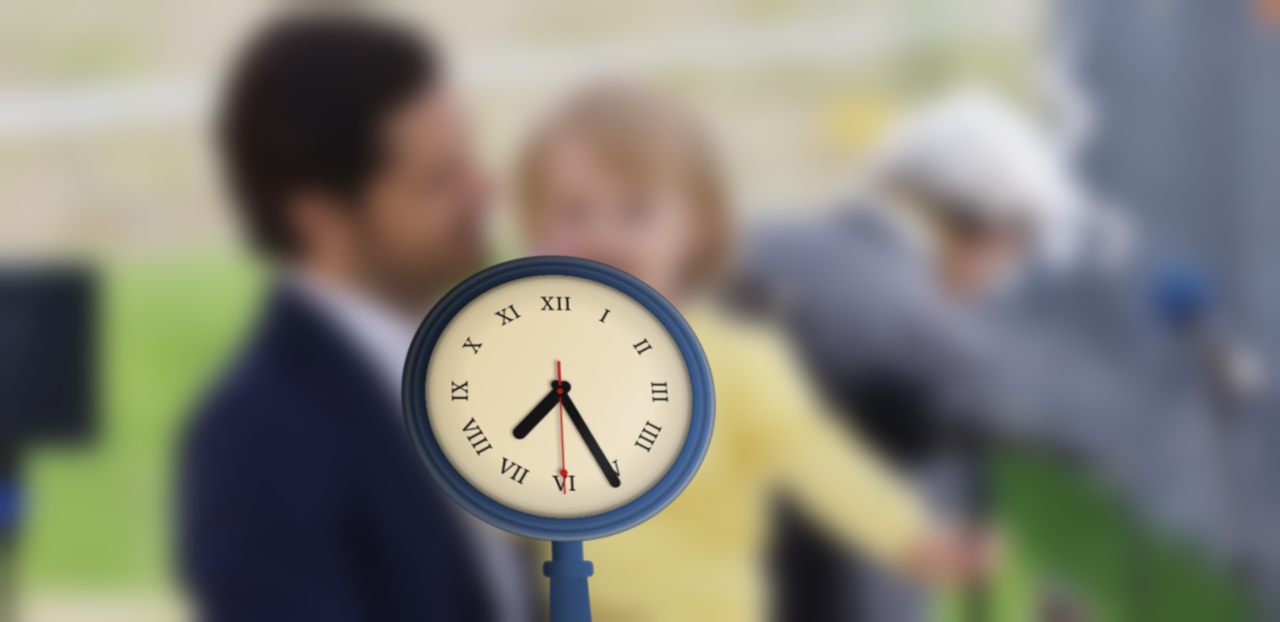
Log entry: 7:25:30
